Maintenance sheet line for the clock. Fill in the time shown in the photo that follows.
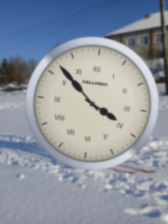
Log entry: 3:52
